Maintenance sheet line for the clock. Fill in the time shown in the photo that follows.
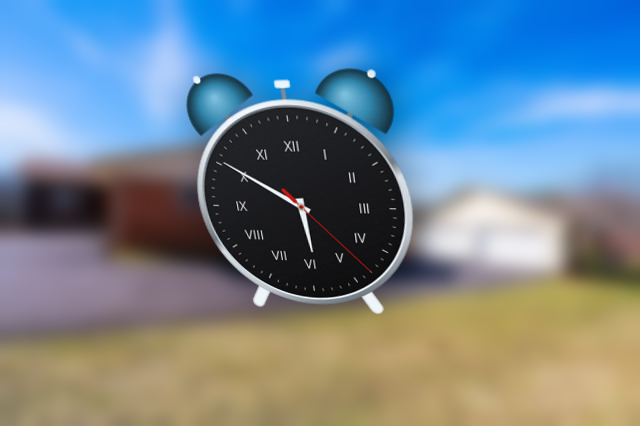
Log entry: 5:50:23
